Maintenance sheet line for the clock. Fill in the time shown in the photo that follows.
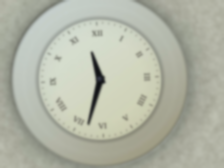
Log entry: 11:33
